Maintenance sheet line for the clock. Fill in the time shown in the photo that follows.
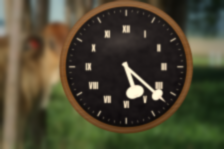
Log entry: 5:22
